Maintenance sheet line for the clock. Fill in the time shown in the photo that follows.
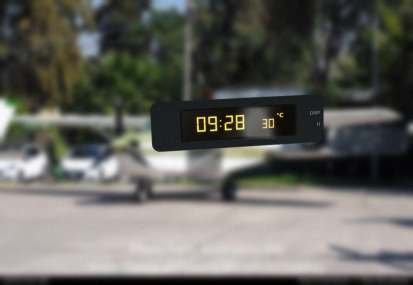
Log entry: 9:28
